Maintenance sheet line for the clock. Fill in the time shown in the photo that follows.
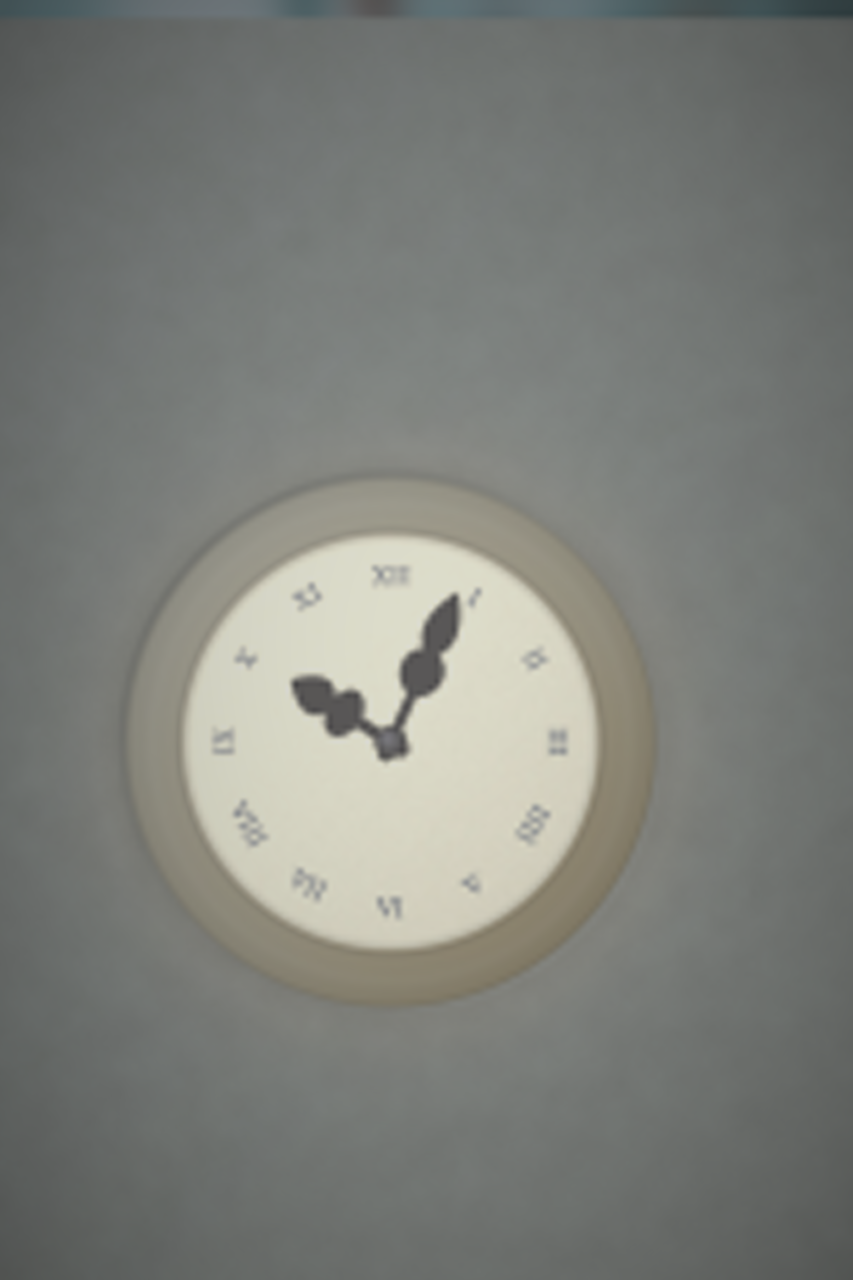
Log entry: 10:04
